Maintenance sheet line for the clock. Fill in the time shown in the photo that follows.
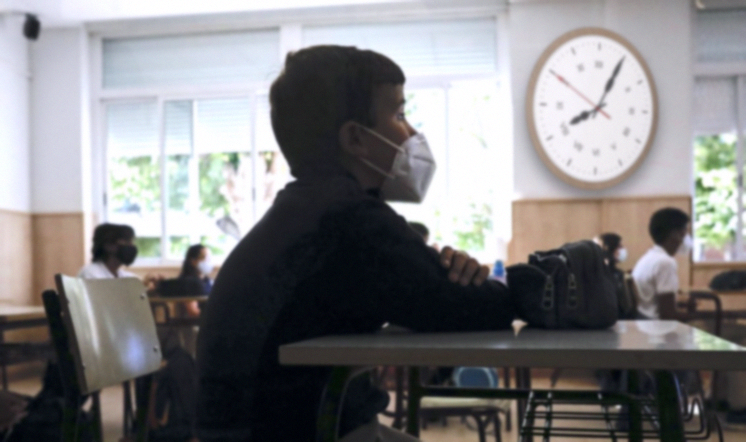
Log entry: 8:04:50
